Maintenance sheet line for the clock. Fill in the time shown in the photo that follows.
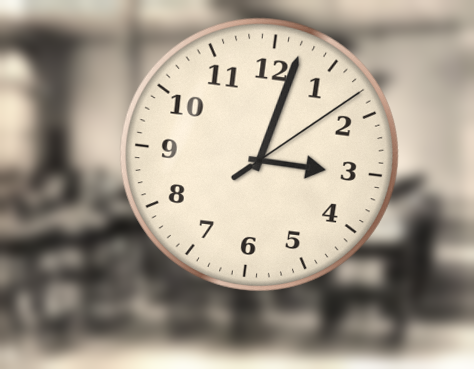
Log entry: 3:02:08
